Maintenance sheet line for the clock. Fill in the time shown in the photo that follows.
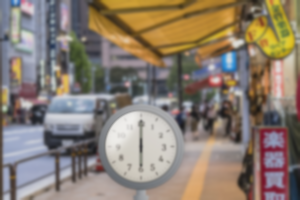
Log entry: 6:00
